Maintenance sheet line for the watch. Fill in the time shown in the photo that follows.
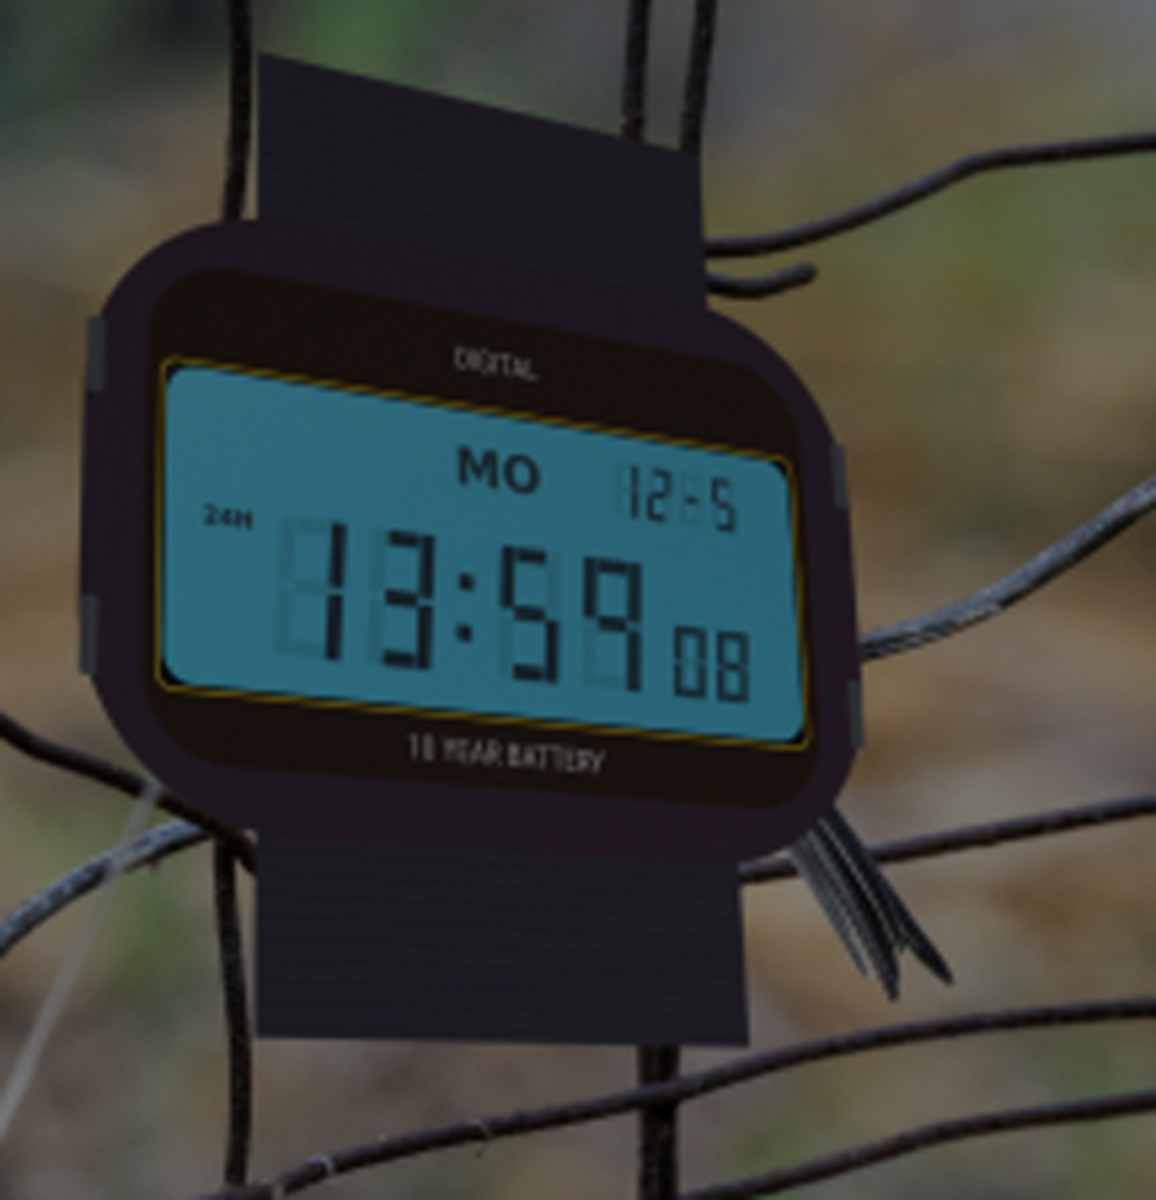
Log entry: 13:59:08
